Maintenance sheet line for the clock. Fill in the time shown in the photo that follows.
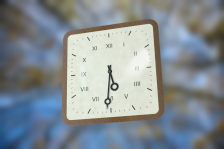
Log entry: 5:31
